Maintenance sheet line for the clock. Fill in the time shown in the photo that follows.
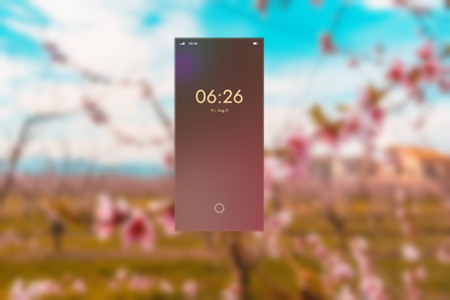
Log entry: 6:26
